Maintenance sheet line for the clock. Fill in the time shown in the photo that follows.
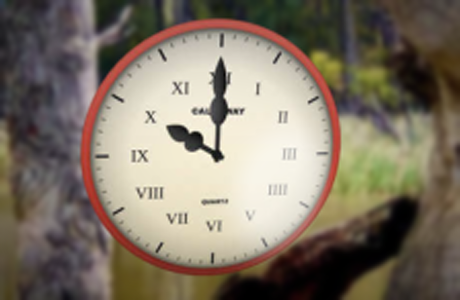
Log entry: 10:00
